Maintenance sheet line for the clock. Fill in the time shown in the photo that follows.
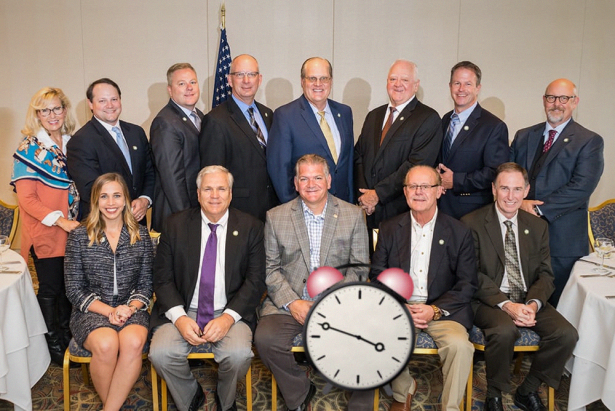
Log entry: 3:48
